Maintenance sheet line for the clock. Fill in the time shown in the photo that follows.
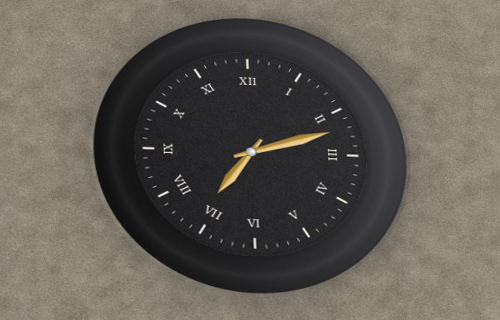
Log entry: 7:12
